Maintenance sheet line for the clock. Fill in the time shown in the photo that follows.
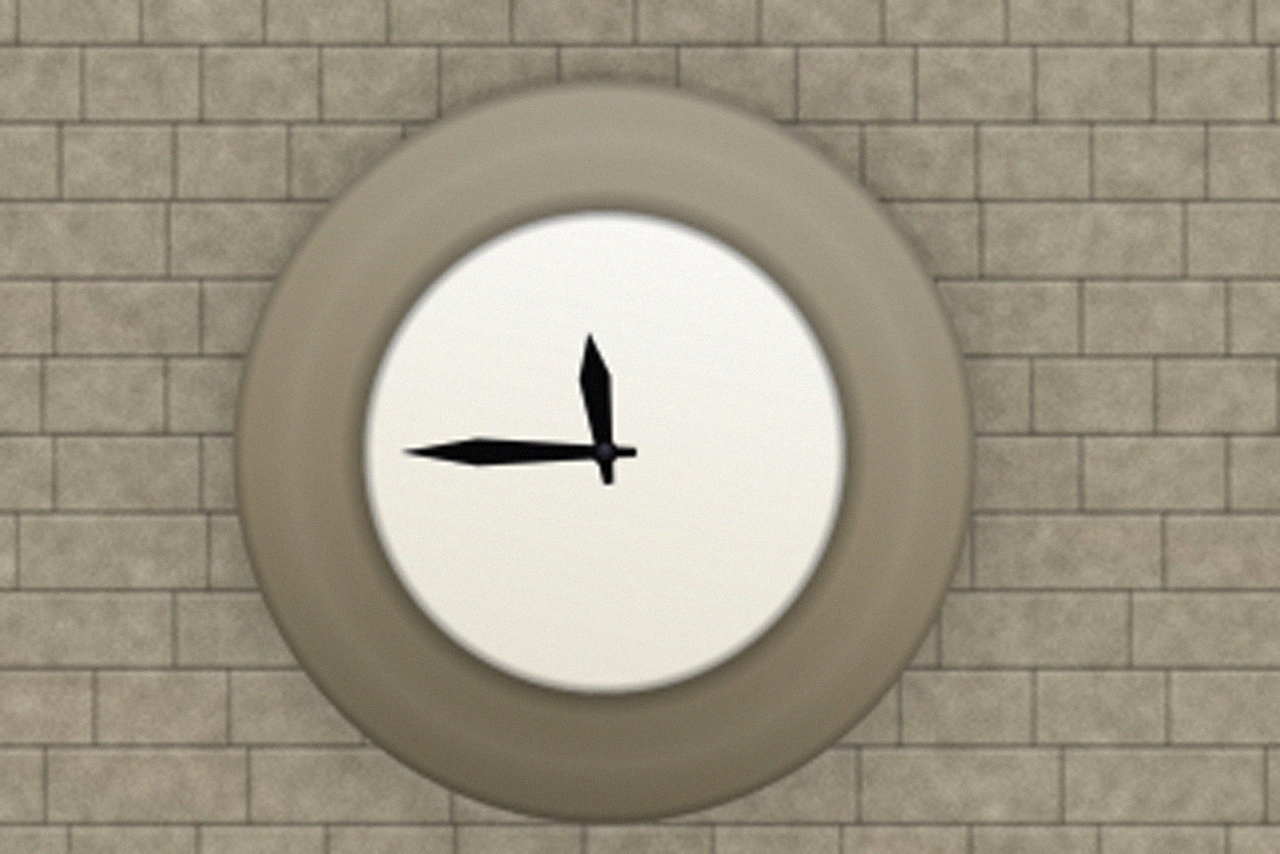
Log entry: 11:45
